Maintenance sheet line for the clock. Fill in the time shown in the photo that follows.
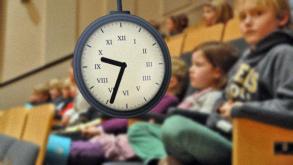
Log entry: 9:34
